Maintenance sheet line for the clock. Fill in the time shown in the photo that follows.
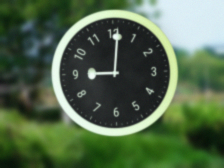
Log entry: 9:01
